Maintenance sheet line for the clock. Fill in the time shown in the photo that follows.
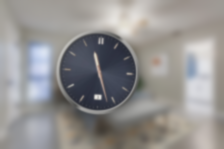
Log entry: 11:27
